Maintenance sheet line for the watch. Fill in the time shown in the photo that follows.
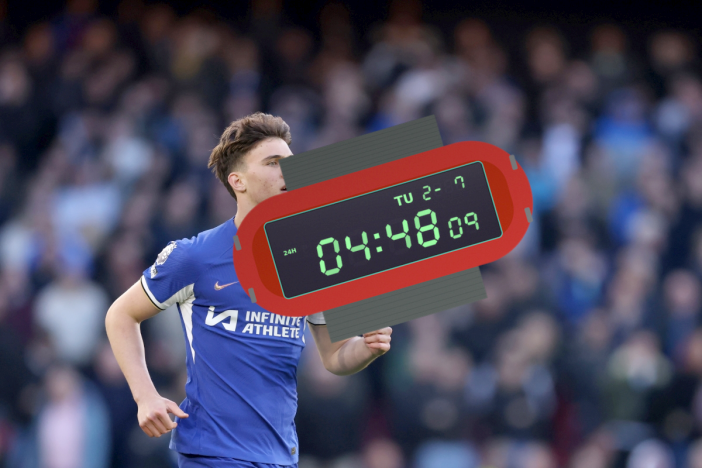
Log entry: 4:48:09
